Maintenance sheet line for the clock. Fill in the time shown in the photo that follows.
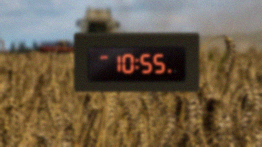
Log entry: 10:55
